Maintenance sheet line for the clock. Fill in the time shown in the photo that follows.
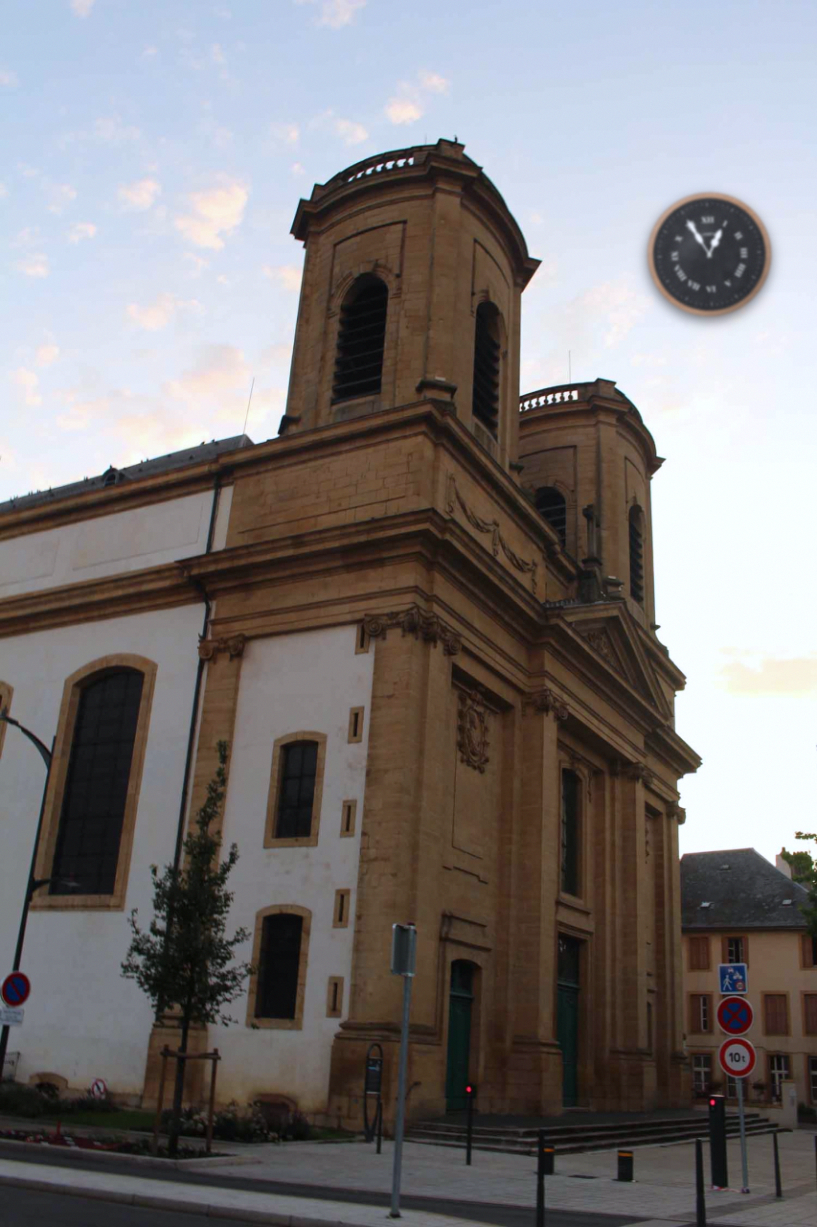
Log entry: 12:55
